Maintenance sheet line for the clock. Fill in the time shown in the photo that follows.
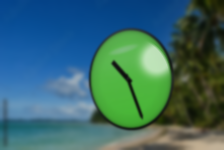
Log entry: 10:26
